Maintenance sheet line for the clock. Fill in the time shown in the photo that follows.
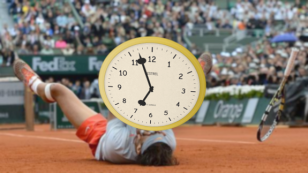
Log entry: 6:57
